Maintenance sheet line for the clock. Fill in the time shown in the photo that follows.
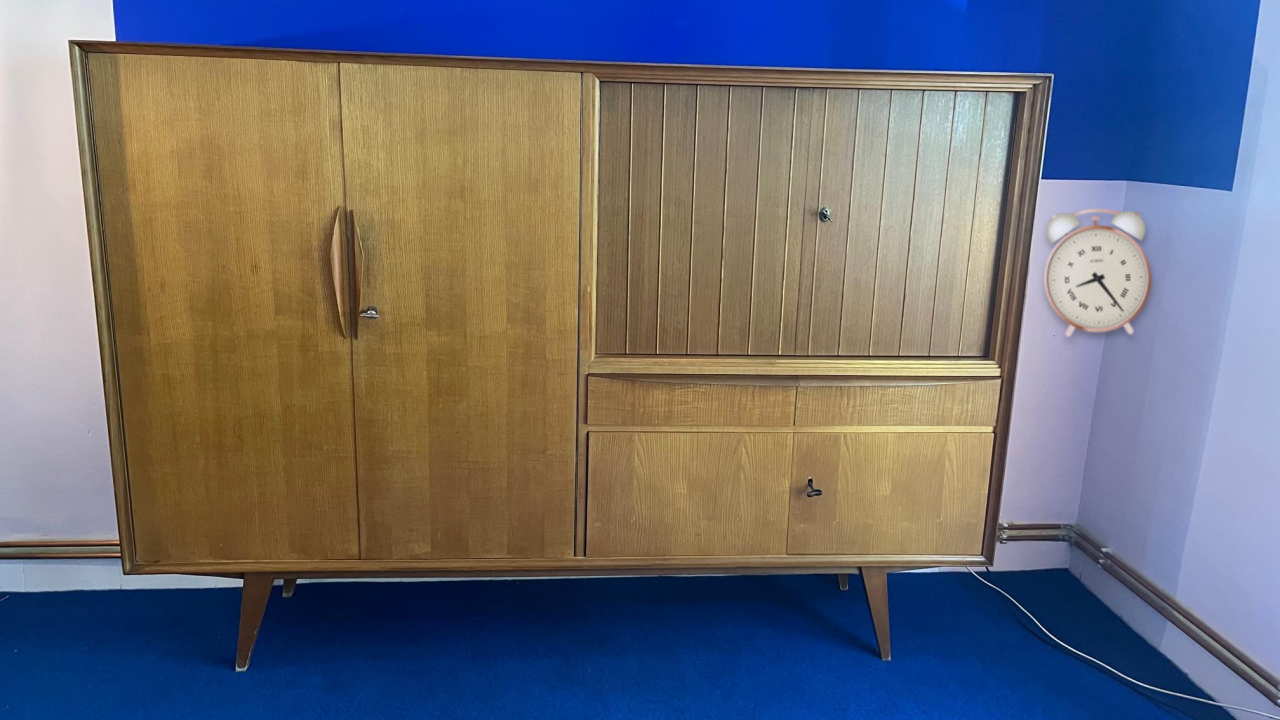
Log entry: 8:24
